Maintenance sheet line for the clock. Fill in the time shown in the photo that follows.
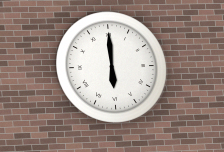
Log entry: 6:00
